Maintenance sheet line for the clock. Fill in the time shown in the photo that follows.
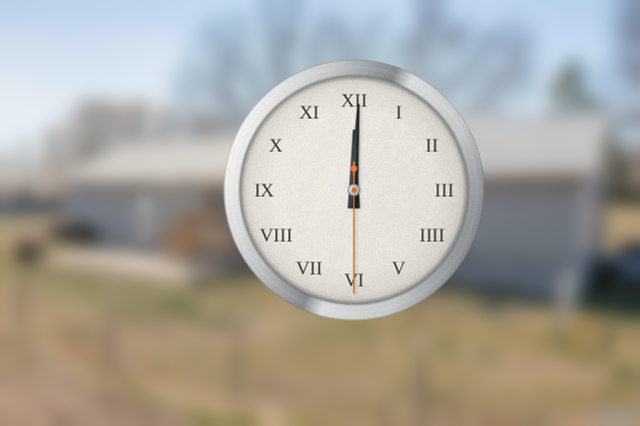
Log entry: 12:00:30
